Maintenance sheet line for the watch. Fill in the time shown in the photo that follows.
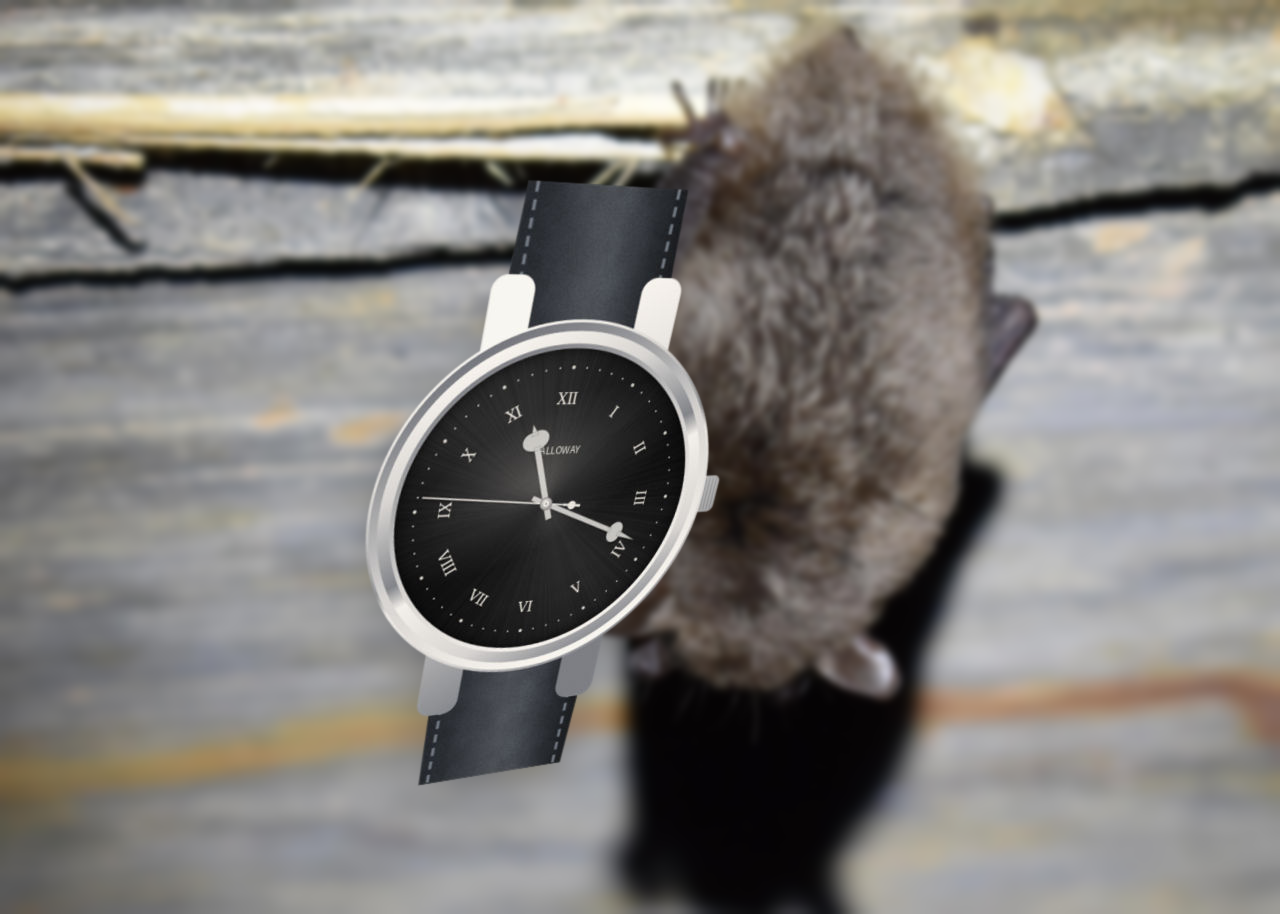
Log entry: 11:18:46
